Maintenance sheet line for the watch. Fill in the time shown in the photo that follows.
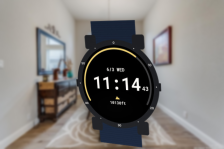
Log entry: 11:14
